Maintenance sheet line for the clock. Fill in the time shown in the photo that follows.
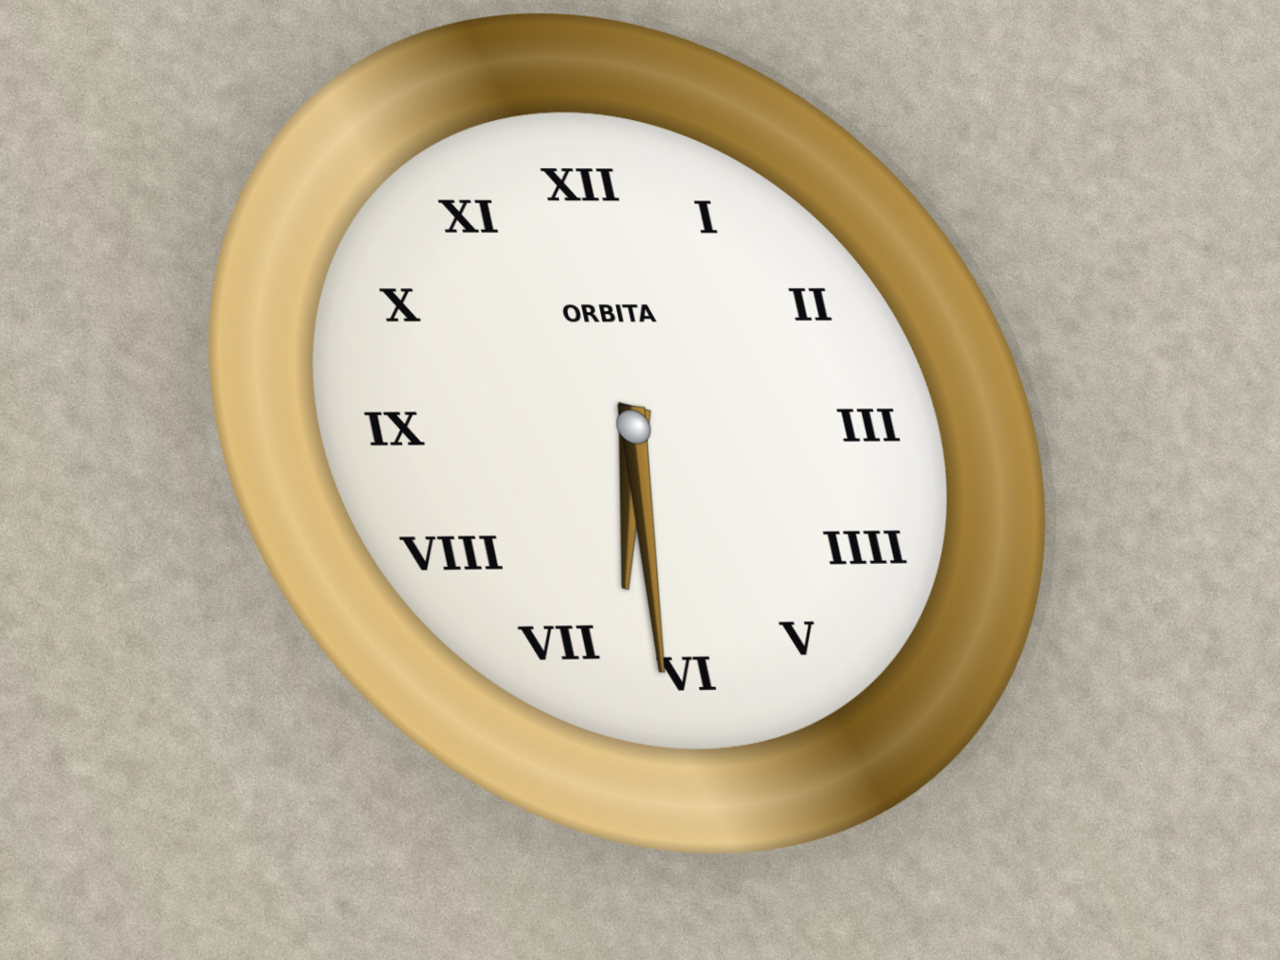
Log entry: 6:31
